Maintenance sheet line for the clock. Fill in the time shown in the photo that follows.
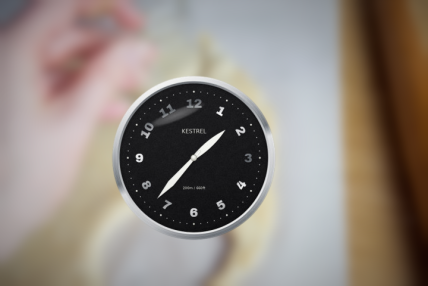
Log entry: 1:37
